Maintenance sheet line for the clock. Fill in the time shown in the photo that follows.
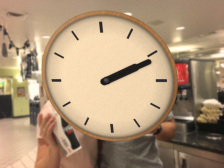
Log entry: 2:11
